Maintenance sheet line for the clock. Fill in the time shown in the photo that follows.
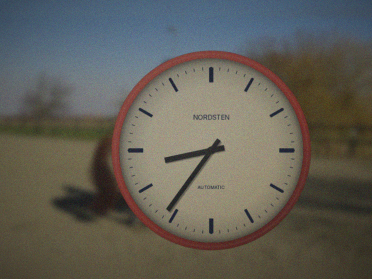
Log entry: 8:36
